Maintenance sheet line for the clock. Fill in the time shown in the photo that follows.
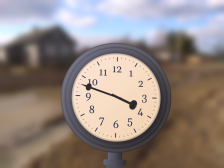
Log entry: 3:48
